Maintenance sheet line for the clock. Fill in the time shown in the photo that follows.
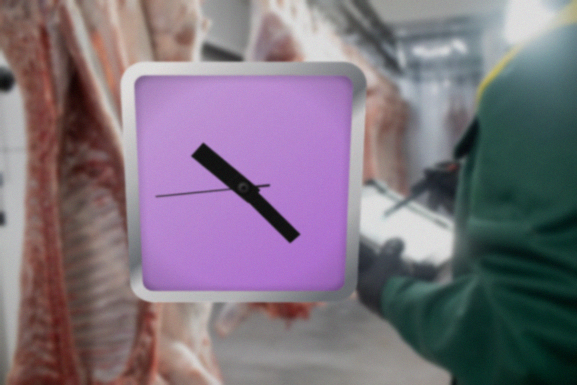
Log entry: 10:22:44
